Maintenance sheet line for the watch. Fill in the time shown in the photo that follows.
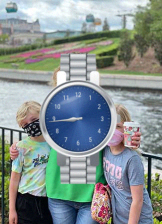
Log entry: 8:44
